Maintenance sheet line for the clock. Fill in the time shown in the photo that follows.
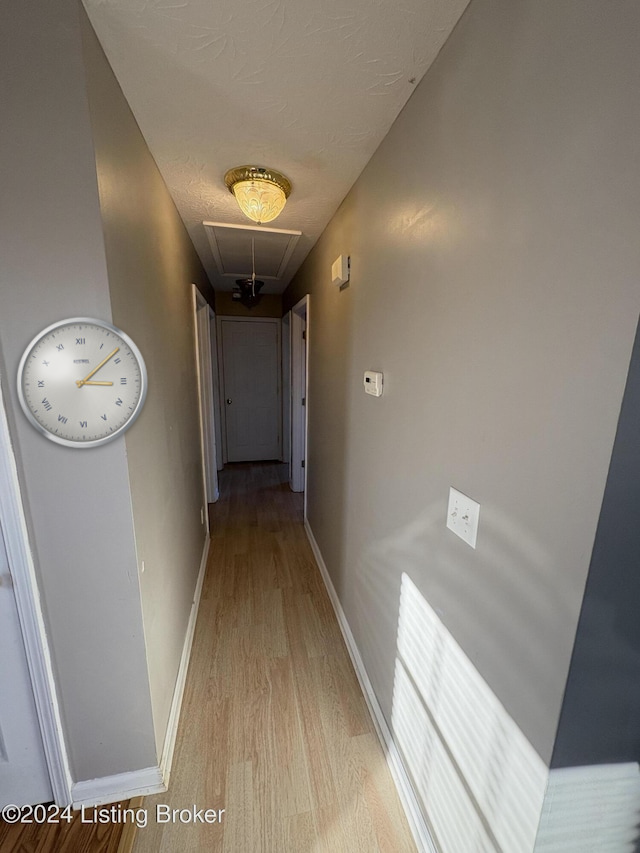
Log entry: 3:08
